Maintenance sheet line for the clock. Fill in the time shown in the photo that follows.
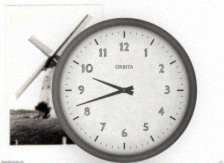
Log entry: 9:42
